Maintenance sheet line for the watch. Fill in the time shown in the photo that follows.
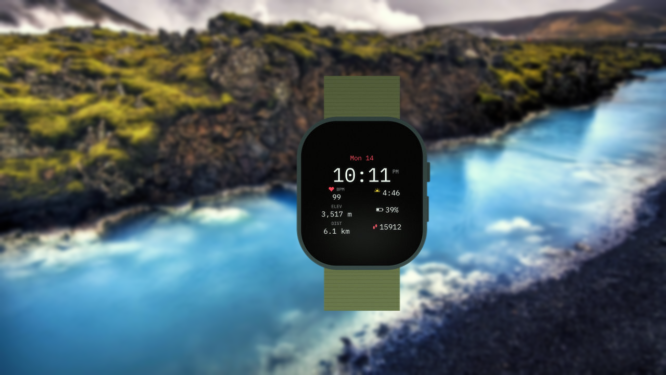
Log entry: 10:11
